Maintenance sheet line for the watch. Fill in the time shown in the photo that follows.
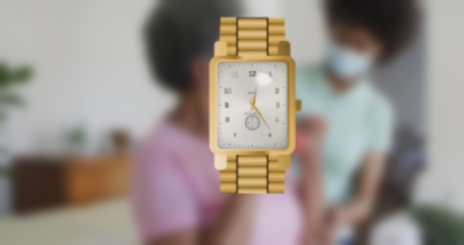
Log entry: 12:24
